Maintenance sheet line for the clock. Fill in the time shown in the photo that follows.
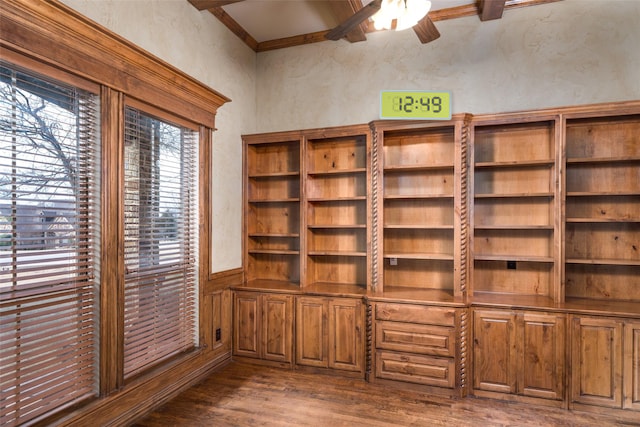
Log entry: 12:49
